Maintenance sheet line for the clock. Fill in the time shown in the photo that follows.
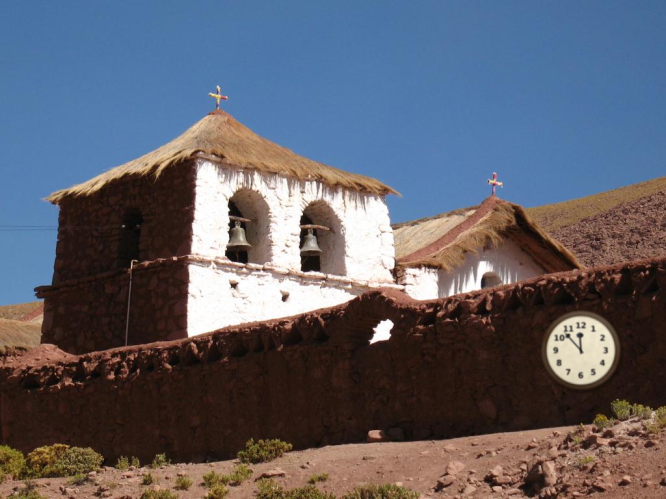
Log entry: 11:53
